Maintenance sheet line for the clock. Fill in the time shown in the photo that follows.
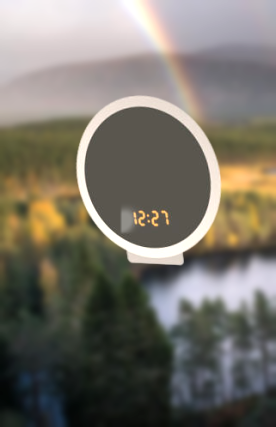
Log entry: 12:27
